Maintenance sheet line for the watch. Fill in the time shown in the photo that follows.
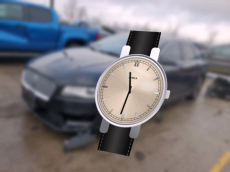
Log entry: 11:31
